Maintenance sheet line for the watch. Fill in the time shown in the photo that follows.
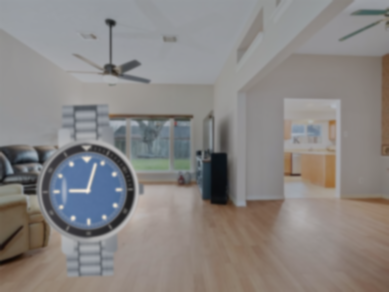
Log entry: 9:03
